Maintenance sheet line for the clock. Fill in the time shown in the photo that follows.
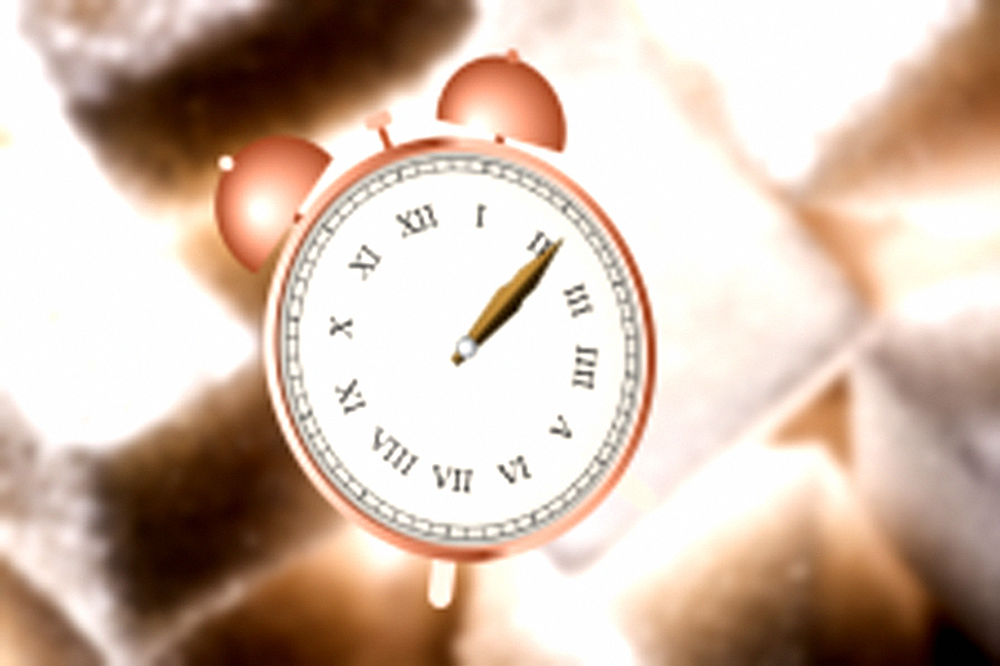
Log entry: 2:11
